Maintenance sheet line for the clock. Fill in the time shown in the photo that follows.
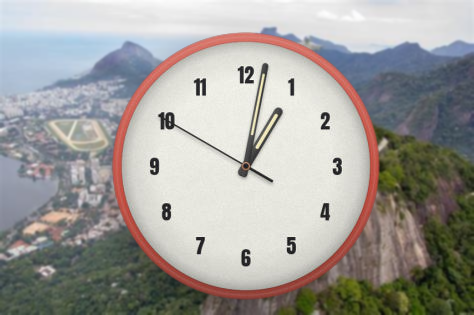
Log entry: 1:01:50
